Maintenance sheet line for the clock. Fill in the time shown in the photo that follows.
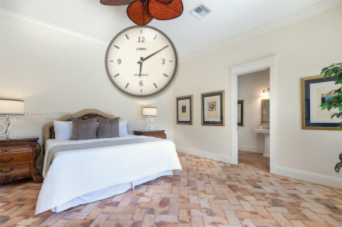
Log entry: 6:10
